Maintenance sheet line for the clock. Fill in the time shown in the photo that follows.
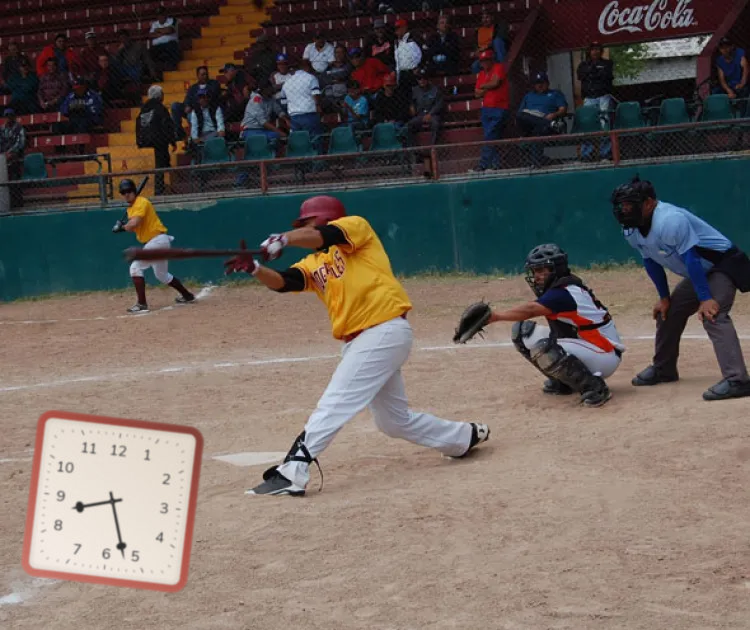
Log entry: 8:27
